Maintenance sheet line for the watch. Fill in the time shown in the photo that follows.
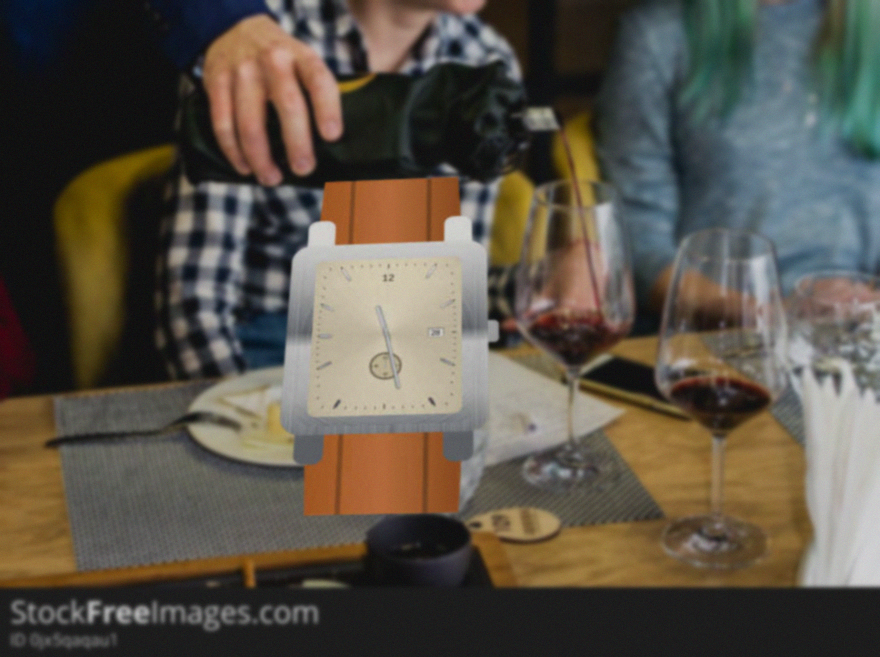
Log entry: 11:28
